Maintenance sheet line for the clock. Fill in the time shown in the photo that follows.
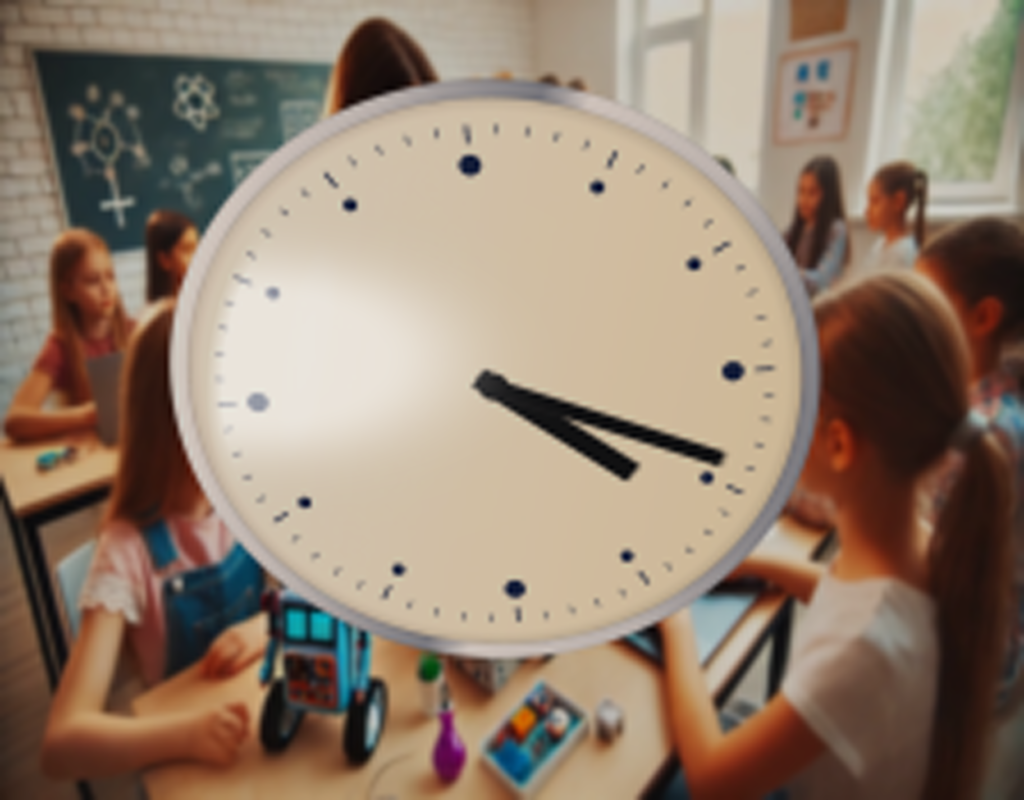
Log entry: 4:19
